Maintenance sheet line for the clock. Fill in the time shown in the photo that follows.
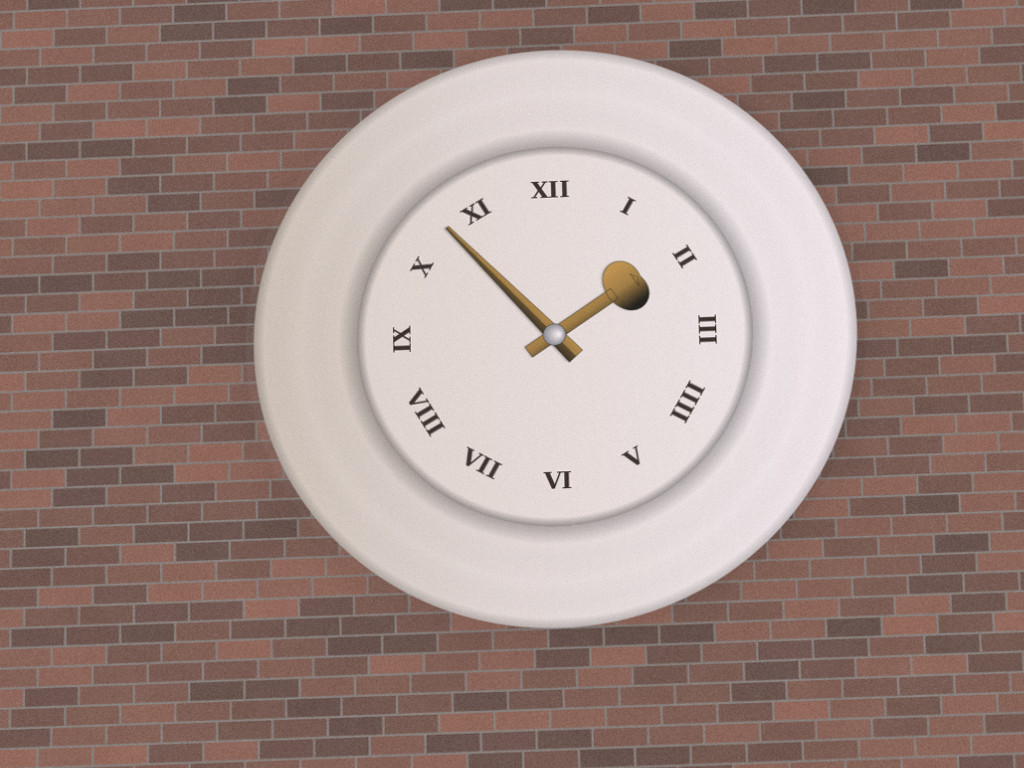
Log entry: 1:53
